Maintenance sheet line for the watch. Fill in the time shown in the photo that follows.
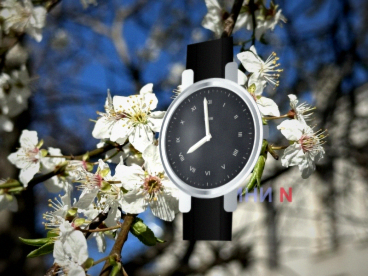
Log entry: 7:59
